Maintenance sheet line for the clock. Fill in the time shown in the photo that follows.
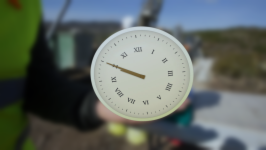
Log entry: 9:50
